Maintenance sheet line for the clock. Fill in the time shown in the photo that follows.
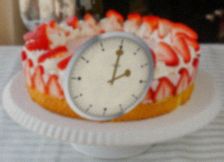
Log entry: 2:00
